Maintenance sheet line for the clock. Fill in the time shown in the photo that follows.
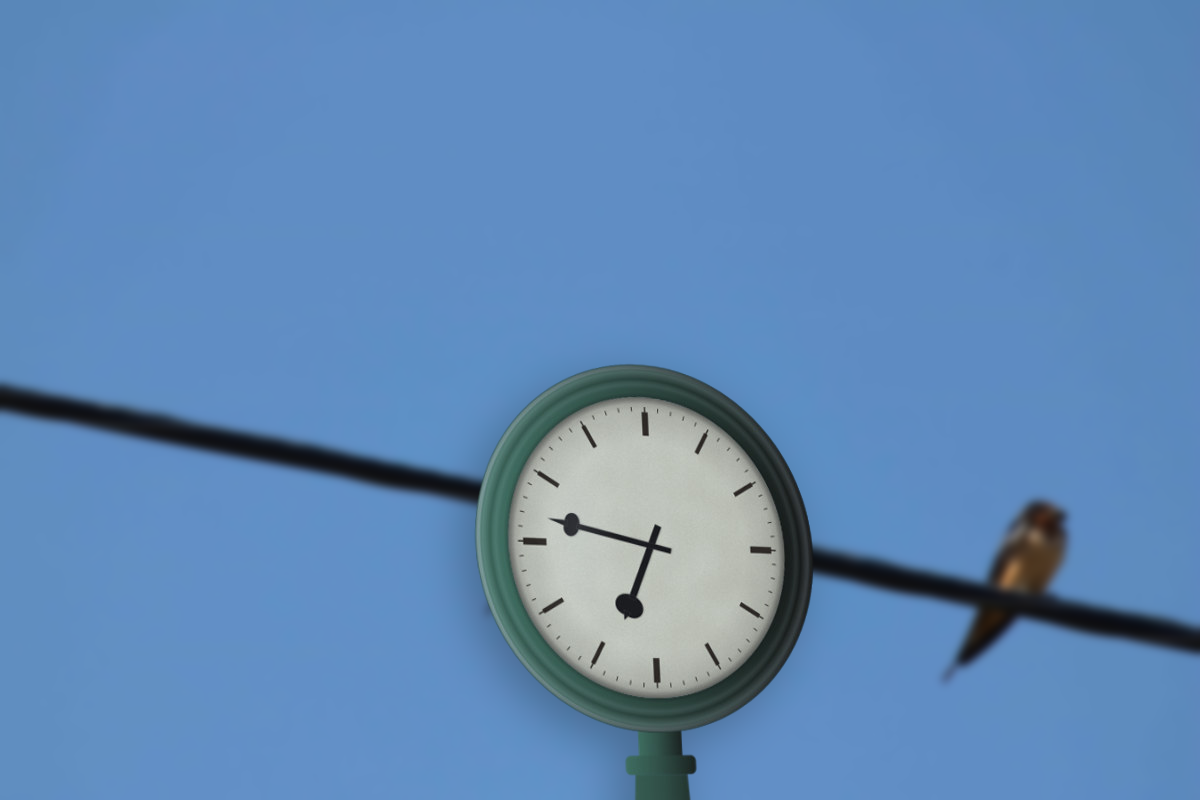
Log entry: 6:47
